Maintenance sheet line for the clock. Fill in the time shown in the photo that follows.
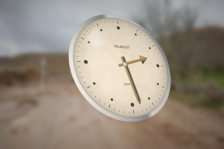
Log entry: 2:28
